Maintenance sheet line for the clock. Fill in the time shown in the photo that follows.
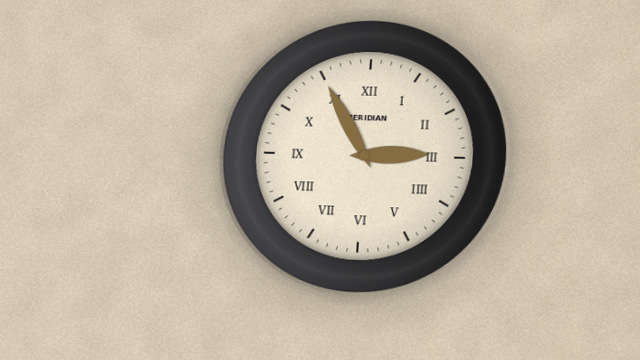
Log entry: 2:55
